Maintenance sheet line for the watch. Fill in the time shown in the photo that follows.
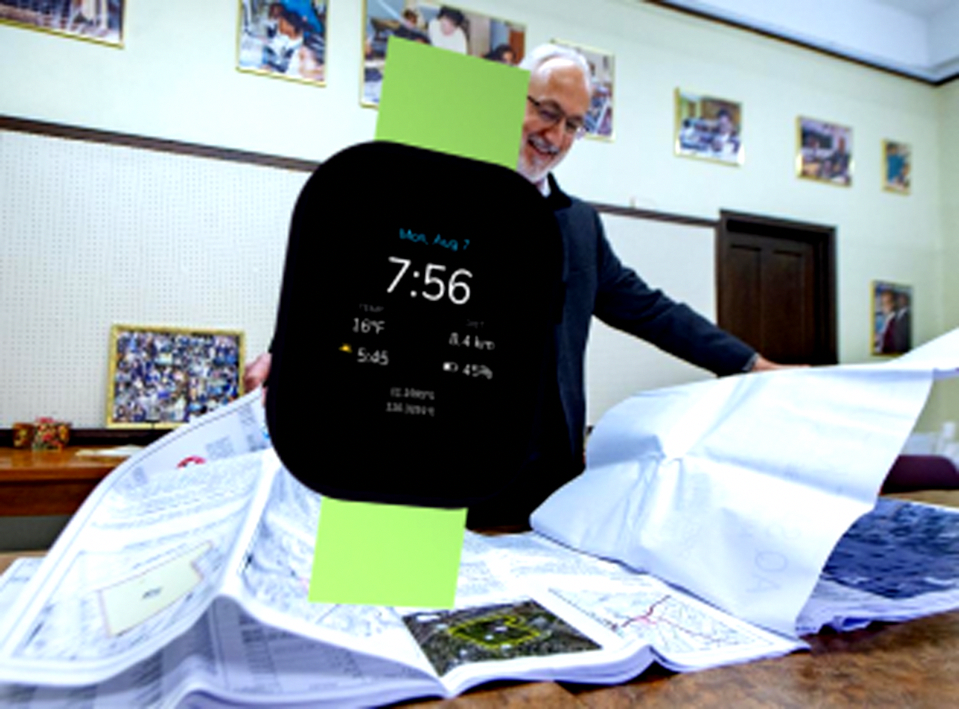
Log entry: 7:56
